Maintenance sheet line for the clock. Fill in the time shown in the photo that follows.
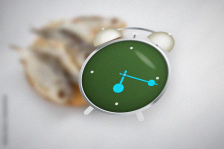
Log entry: 6:17
